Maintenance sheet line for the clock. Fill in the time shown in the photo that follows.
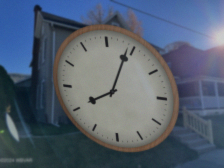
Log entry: 8:04
